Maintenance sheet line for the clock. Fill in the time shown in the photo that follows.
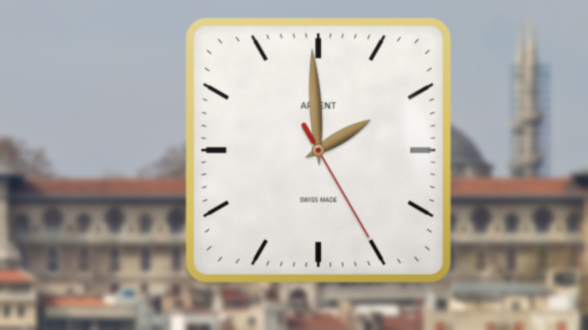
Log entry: 1:59:25
